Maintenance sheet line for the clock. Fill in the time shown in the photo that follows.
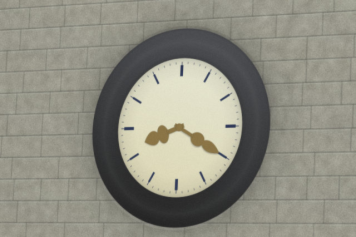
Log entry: 8:20
